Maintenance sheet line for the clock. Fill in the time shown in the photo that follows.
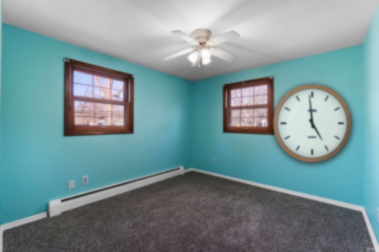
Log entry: 4:59
